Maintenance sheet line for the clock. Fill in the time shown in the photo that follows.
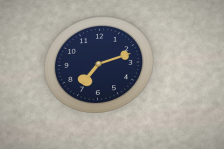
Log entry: 7:12
